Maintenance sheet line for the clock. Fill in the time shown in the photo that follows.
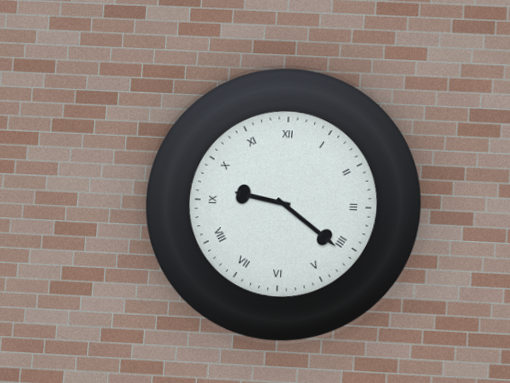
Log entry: 9:21
